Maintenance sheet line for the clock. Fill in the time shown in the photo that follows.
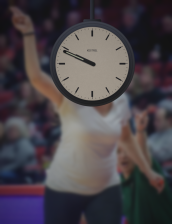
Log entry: 9:49
